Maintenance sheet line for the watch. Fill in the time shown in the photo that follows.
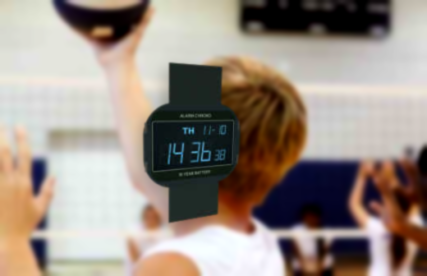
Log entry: 14:36:38
